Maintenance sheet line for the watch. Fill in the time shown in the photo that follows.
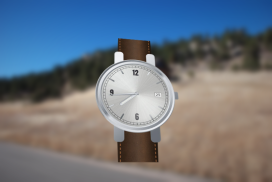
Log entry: 7:44
